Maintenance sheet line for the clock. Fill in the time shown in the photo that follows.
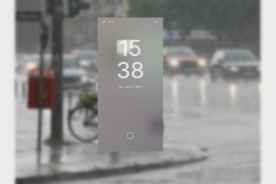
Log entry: 15:38
